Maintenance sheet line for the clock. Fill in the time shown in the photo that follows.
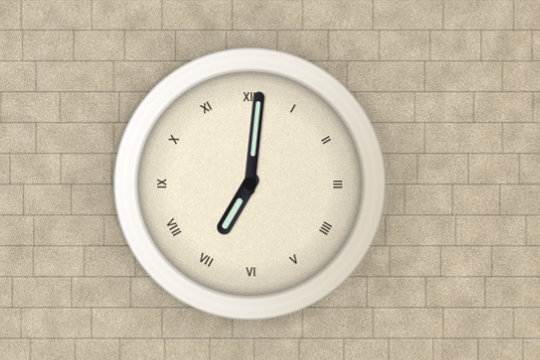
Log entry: 7:01
